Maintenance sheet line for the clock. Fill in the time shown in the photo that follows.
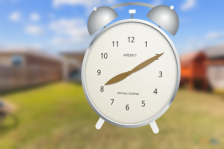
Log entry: 8:10
